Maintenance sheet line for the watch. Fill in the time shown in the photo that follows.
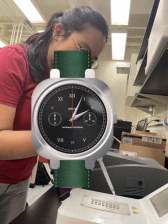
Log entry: 2:04
